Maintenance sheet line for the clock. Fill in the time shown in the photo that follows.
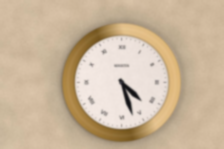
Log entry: 4:27
